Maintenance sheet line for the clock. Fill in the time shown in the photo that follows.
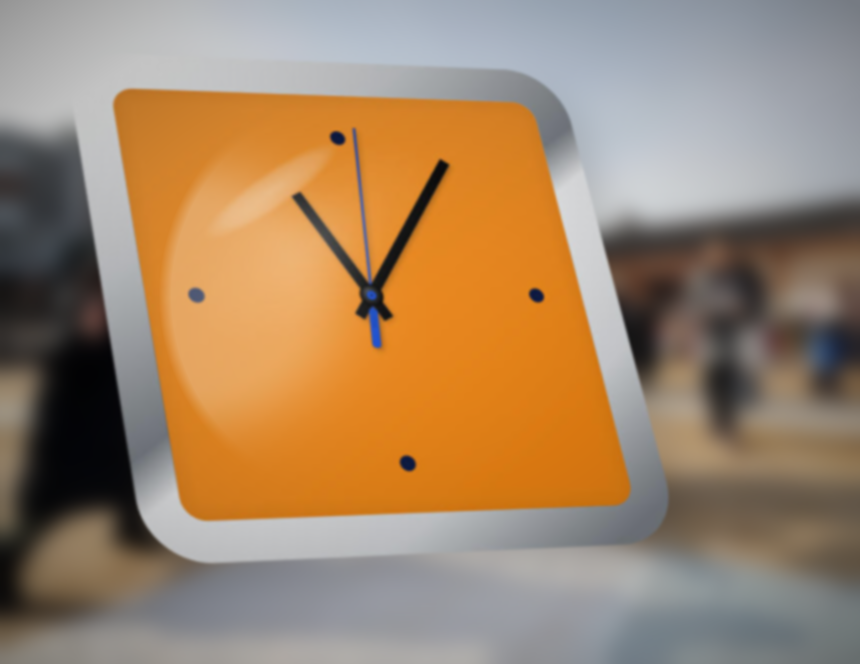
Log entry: 11:06:01
